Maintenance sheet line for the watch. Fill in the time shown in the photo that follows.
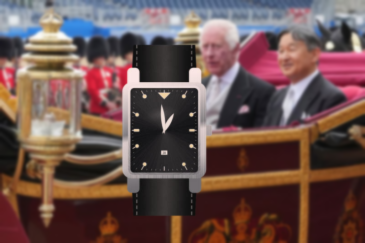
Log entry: 12:59
